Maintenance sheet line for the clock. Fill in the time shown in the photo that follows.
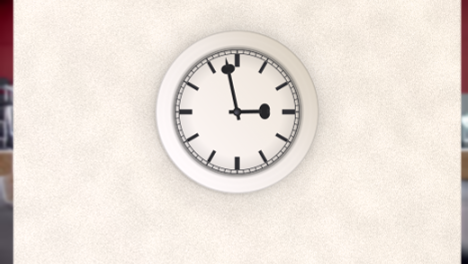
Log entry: 2:58
